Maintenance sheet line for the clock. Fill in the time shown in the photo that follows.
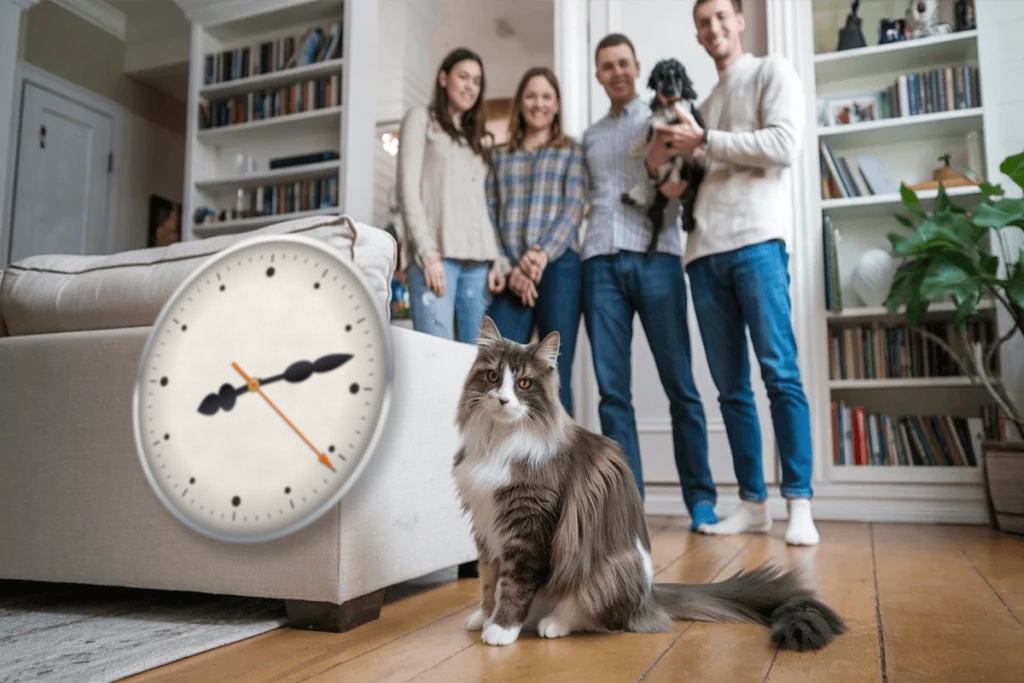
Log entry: 8:12:21
